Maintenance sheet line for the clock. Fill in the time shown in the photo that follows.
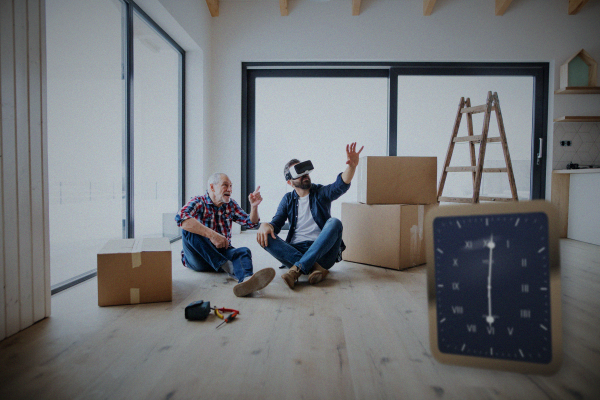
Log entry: 6:01
